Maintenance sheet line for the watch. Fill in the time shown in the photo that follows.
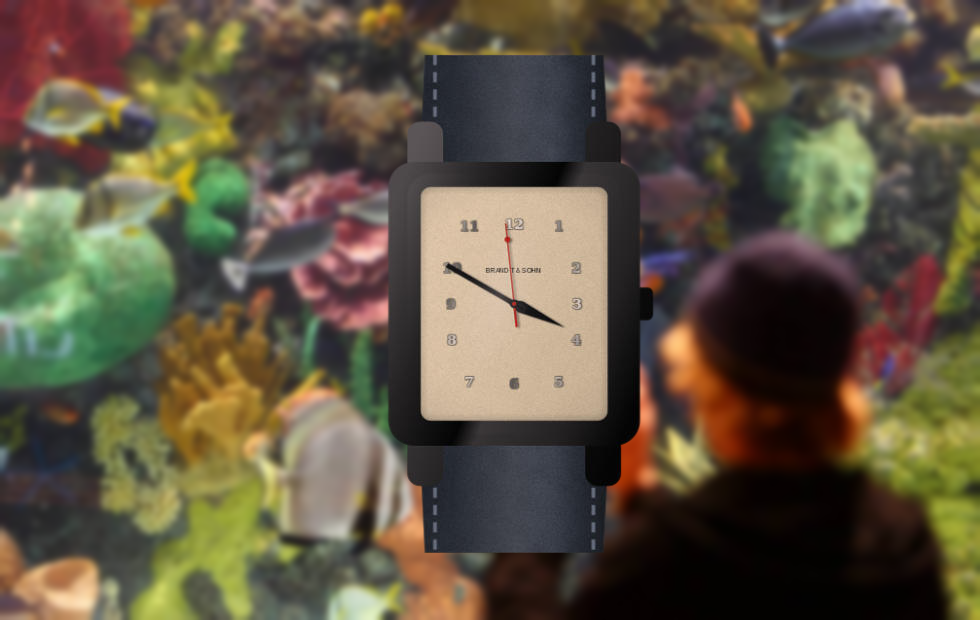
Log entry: 3:49:59
